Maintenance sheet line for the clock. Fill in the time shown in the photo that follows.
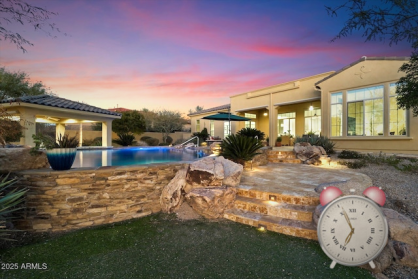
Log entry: 6:56
